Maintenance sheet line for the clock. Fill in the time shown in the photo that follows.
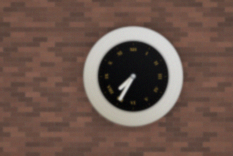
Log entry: 7:35
